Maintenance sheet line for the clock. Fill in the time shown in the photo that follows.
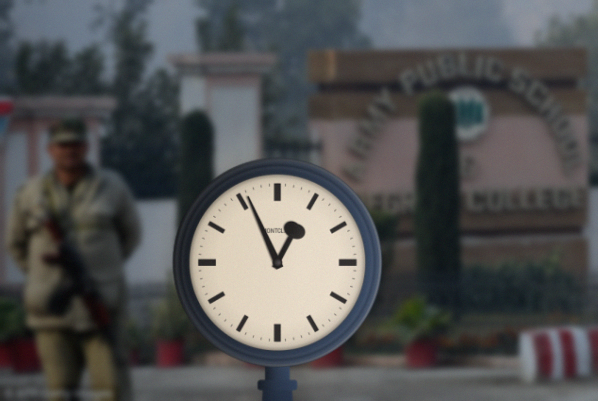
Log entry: 12:56
